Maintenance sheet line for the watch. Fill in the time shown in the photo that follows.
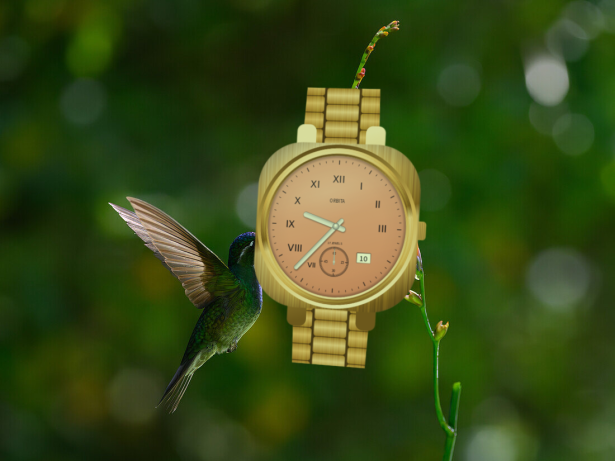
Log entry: 9:37
